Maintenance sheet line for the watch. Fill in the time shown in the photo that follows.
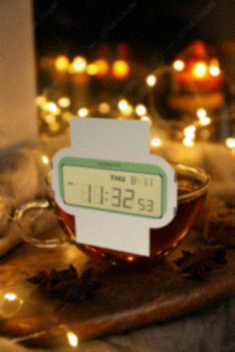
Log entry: 11:32:53
